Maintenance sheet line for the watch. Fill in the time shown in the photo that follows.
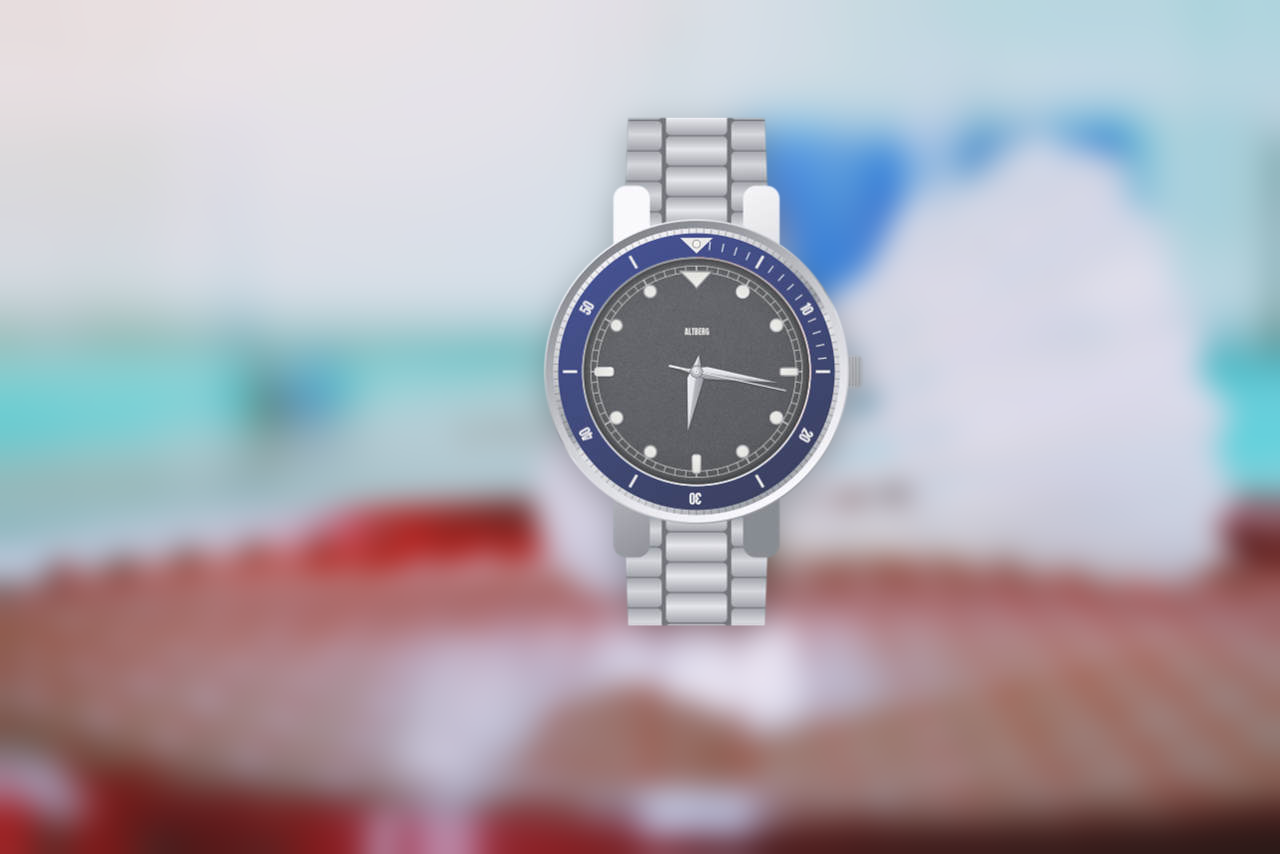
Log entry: 6:16:17
